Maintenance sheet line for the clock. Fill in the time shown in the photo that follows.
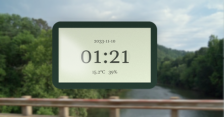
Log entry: 1:21
